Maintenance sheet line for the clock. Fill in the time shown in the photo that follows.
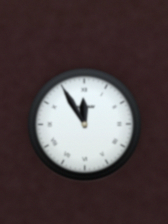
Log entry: 11:55
